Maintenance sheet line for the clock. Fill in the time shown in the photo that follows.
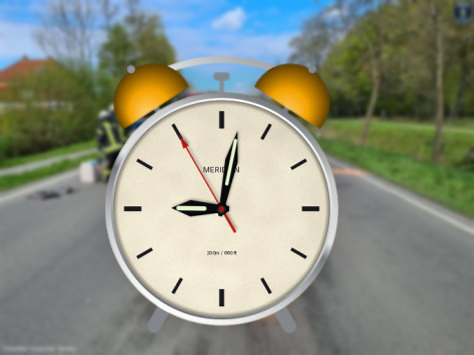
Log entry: 9:01:55
